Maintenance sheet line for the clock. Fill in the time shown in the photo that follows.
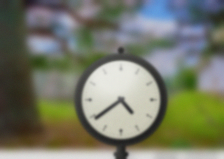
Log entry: 4:39
